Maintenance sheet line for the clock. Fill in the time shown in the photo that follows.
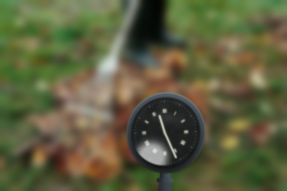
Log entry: 11:26
